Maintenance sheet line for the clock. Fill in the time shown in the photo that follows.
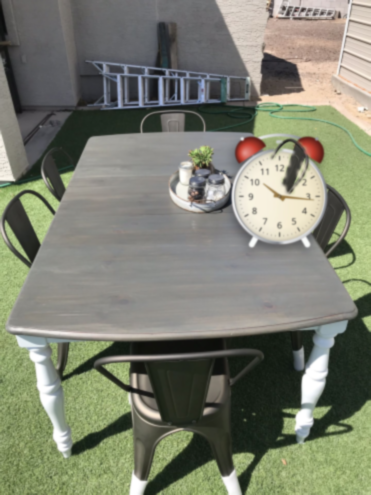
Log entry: 10:16
